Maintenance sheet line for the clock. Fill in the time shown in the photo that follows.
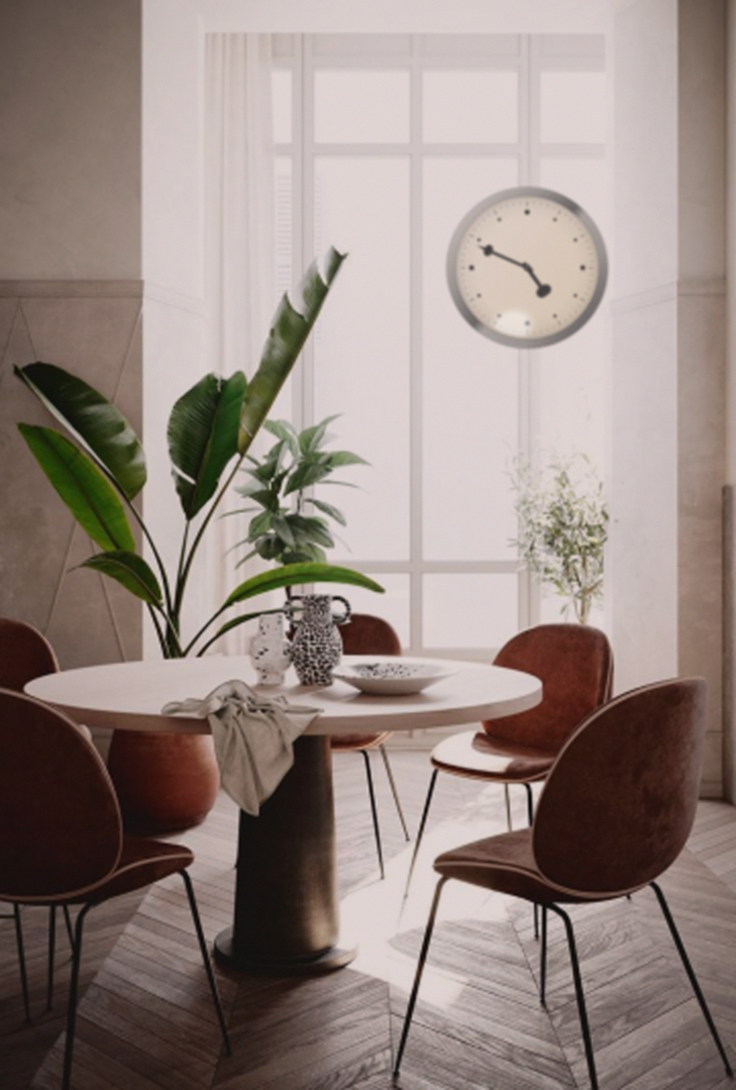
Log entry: 4:49
